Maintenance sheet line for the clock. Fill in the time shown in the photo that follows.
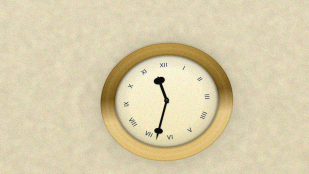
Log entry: 11:33
